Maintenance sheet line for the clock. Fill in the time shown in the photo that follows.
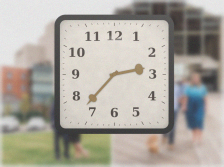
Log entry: 2:37
